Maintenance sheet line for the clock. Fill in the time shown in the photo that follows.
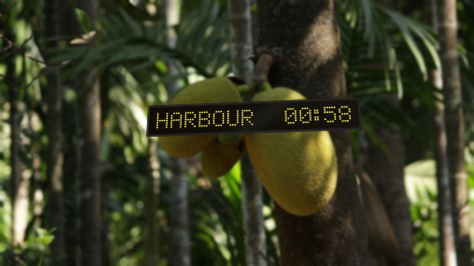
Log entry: 0:58
